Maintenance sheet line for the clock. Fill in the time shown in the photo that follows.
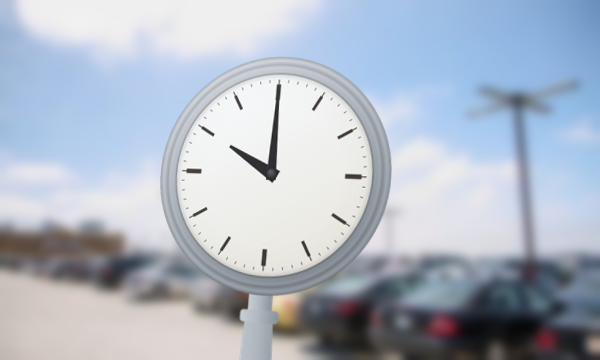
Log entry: 10:00
